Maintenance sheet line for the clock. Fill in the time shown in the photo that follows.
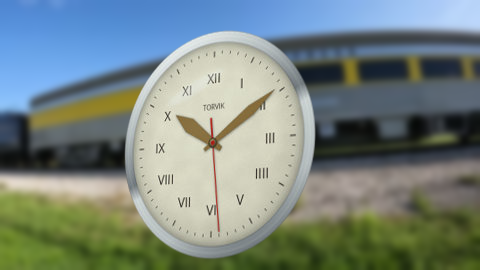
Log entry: 10:09:29
